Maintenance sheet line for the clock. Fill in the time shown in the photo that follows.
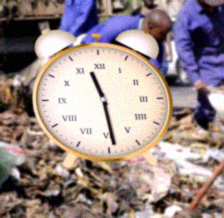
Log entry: 11:29
